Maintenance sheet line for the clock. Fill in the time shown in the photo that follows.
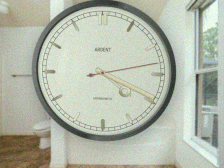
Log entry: 4:19:13
